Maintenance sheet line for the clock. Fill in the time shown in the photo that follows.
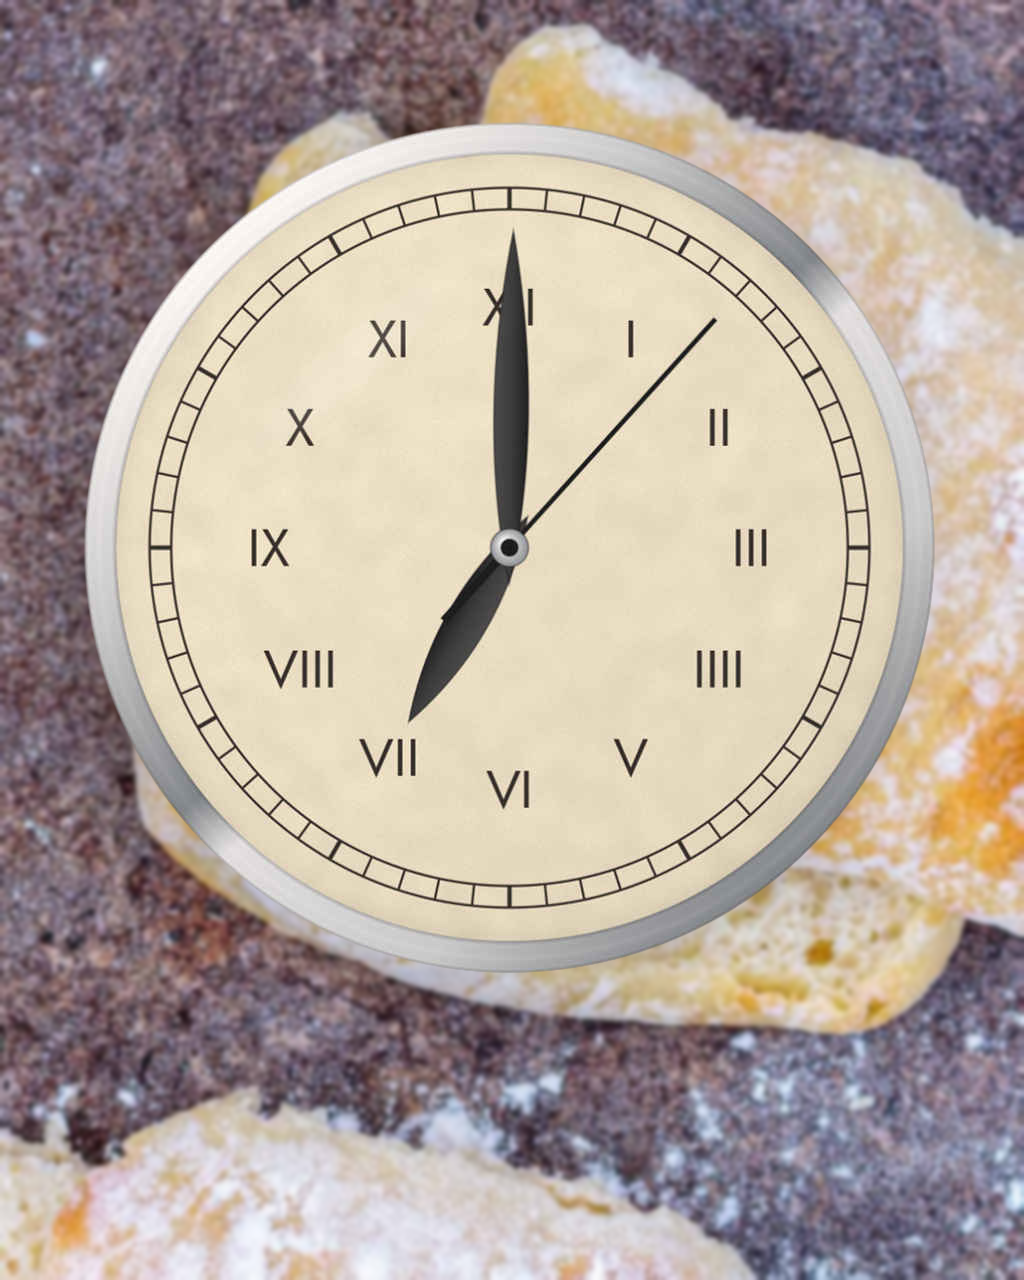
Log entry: 7:00:07
